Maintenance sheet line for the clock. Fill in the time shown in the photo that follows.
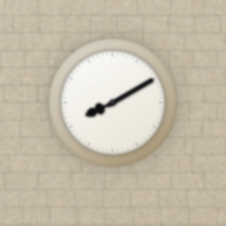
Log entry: 8:10
